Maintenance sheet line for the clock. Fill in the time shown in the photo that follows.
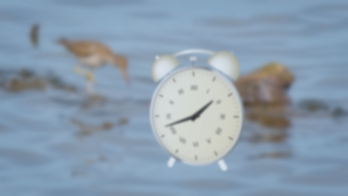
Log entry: 1:42
